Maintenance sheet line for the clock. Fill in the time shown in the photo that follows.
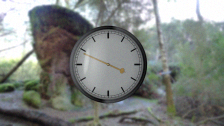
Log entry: 3:49
